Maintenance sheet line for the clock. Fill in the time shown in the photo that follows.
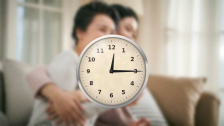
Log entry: 12:15
